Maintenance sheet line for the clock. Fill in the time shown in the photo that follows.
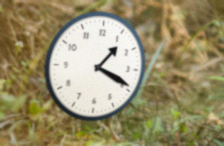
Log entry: 1:19
